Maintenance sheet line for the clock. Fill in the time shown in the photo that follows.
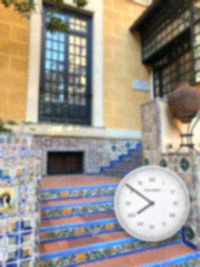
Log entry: 7:51
